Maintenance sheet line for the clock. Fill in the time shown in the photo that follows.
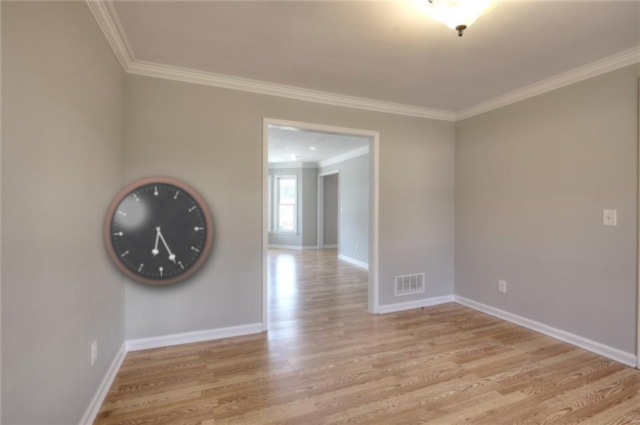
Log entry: 6:26
